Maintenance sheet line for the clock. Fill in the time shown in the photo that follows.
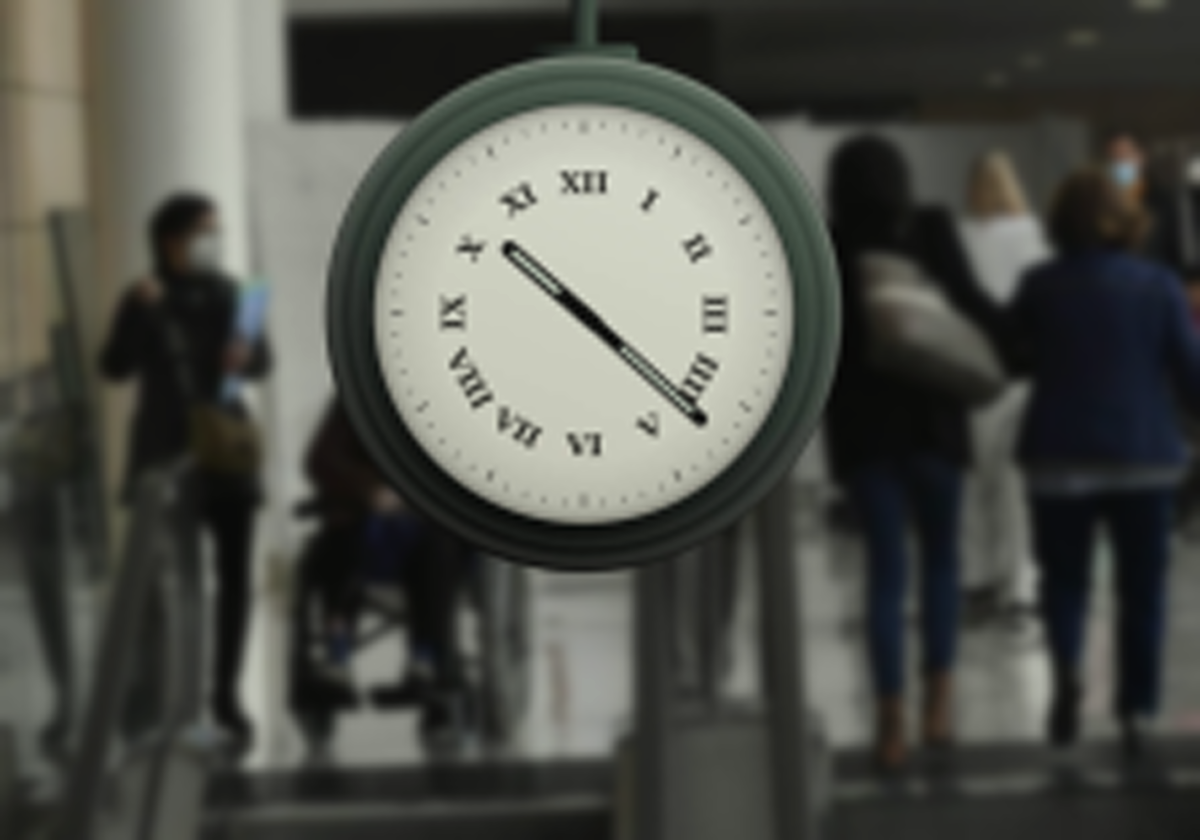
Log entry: 10:22
